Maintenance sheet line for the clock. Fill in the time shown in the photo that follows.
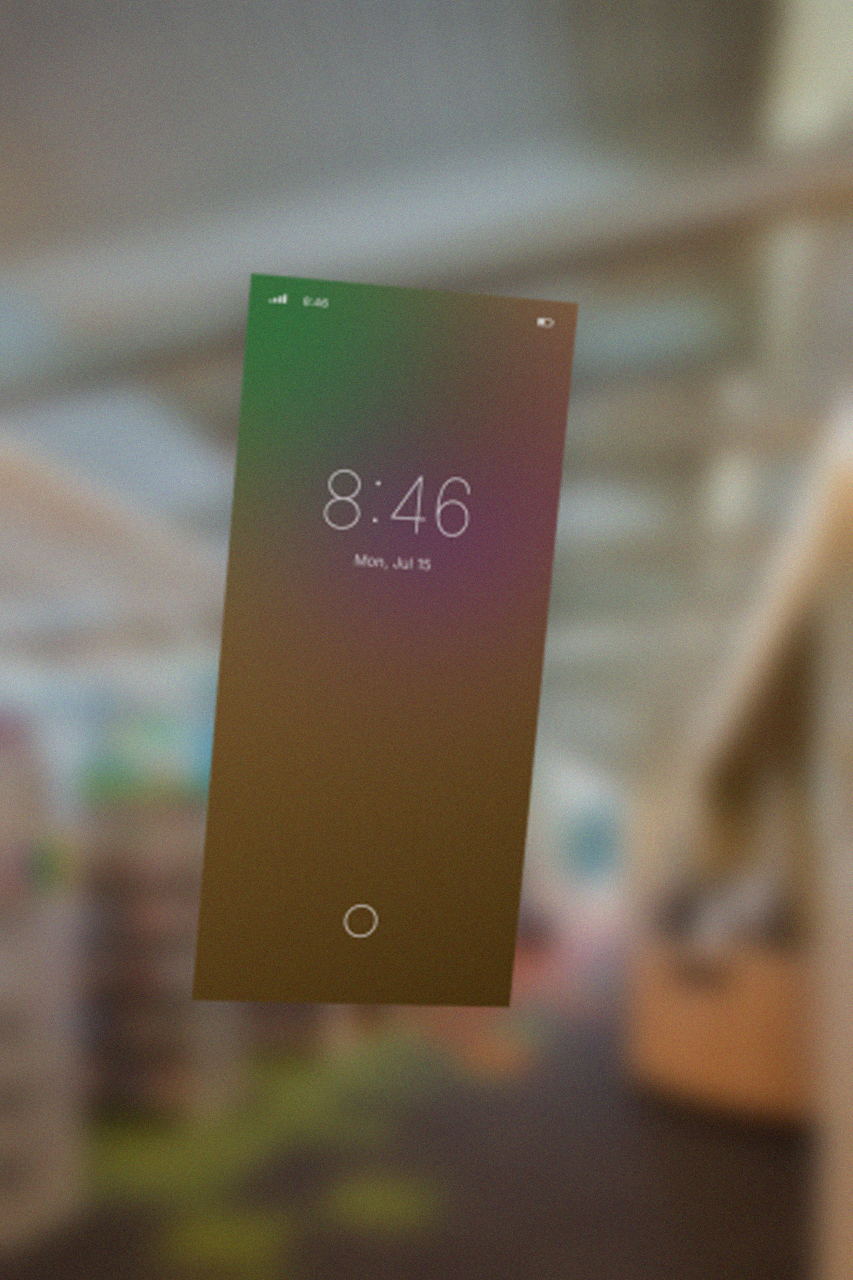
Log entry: 8:46
